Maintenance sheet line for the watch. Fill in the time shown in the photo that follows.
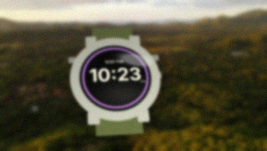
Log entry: 10:23
